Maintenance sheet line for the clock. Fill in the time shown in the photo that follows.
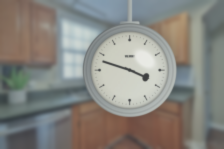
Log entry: 3:48
